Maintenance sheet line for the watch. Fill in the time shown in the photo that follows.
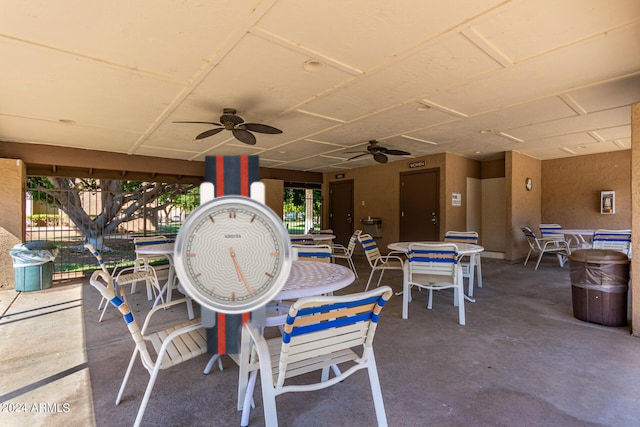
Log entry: 5:26
